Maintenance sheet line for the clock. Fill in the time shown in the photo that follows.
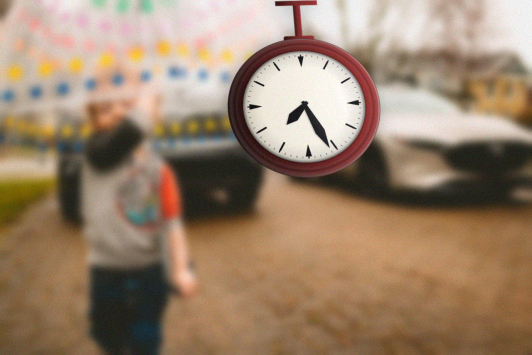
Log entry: 7:26
